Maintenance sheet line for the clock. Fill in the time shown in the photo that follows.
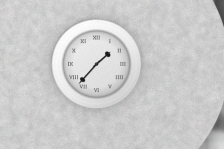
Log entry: 1:37
